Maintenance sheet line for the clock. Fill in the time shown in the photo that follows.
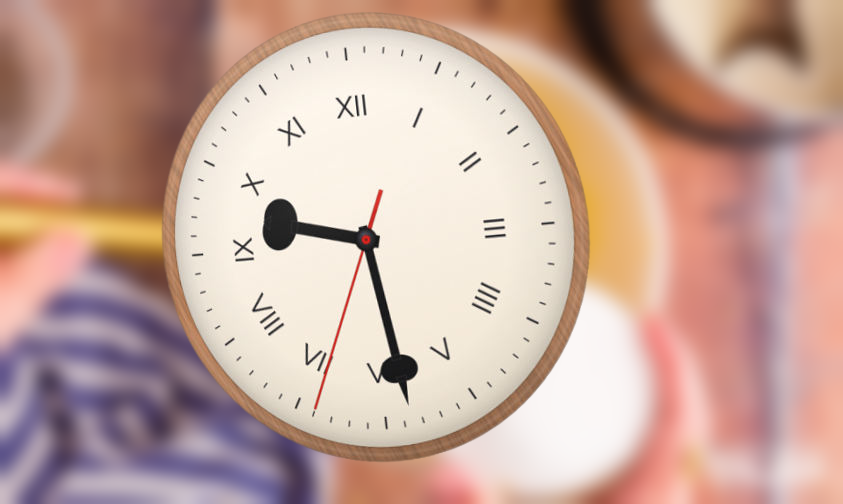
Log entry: 9:28:34
